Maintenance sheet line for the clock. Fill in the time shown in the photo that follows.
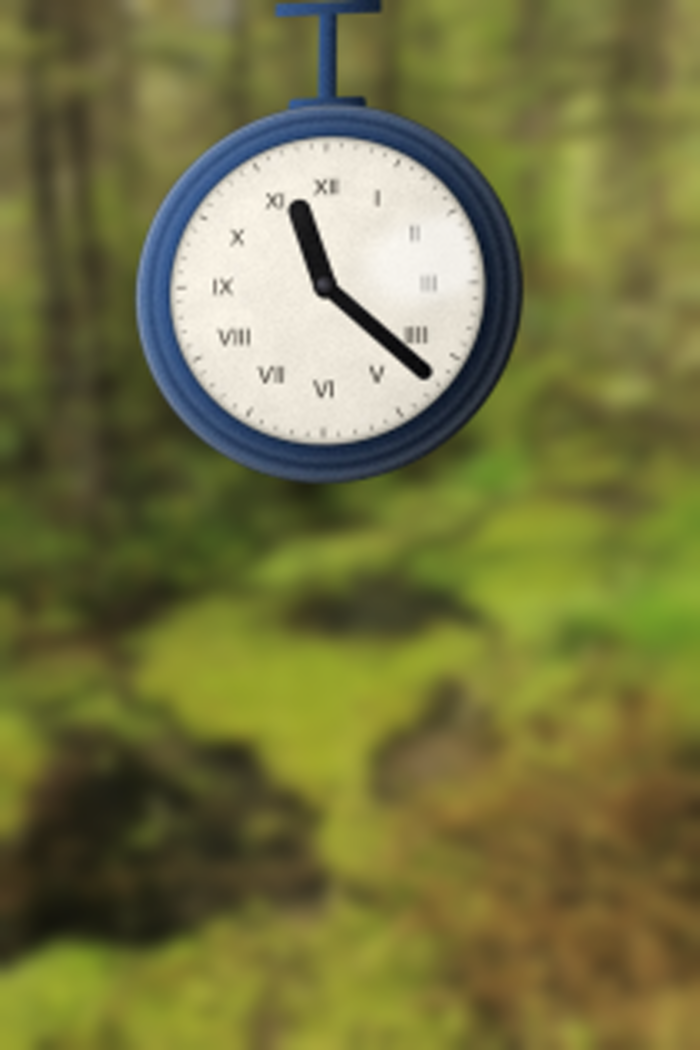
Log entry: 11:22
